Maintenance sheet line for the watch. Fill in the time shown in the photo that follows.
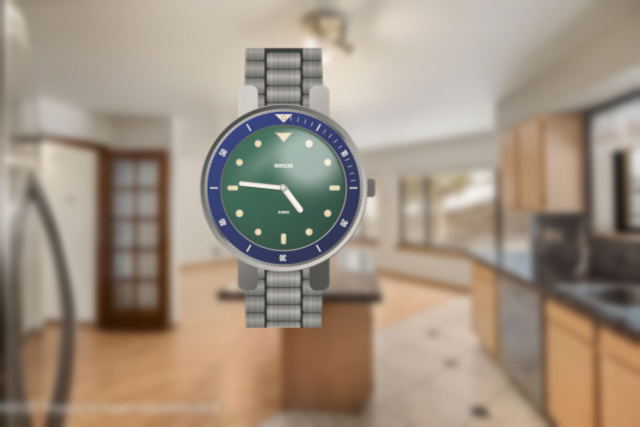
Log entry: 4:46
